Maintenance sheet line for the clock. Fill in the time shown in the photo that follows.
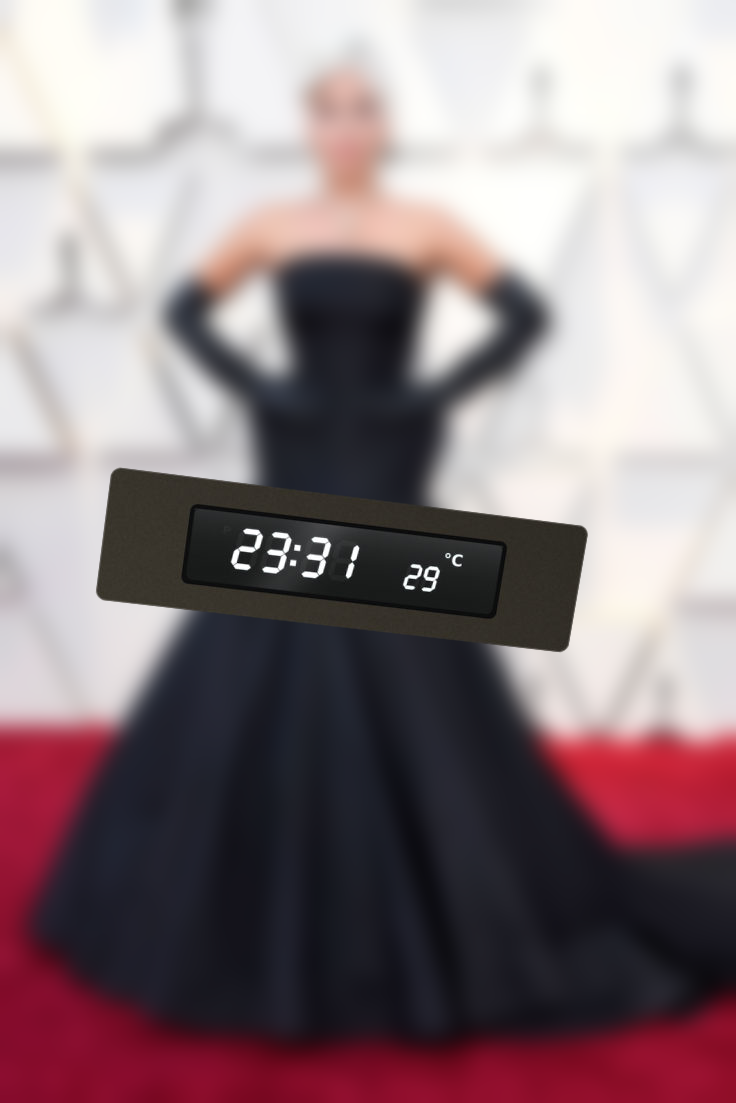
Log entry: 23:31
